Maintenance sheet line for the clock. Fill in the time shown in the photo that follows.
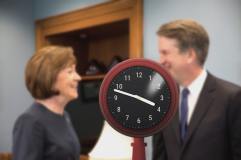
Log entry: 3:48
